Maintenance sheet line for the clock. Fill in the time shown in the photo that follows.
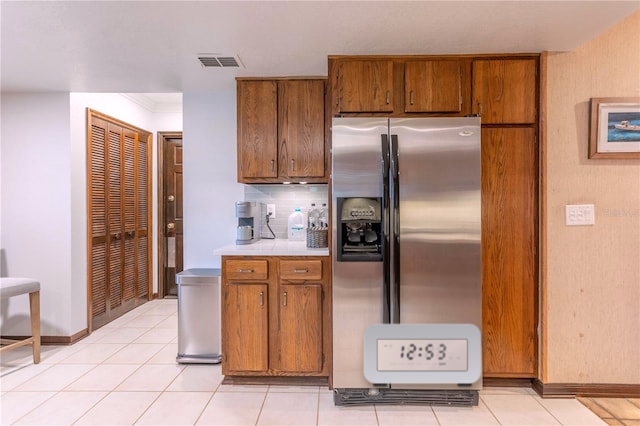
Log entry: 12:53
